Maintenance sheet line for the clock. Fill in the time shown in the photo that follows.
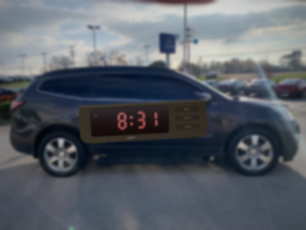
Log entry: 8:31
